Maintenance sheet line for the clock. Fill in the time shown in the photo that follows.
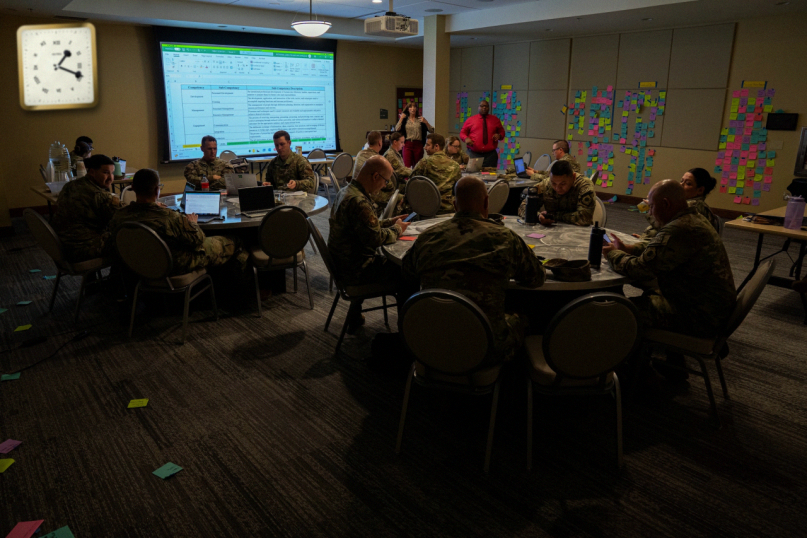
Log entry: 1:19
